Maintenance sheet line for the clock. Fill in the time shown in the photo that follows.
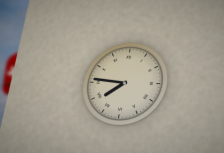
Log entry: 7:46
